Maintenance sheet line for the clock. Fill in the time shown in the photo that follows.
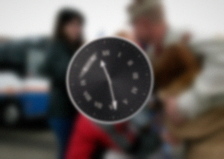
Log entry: 11:29
